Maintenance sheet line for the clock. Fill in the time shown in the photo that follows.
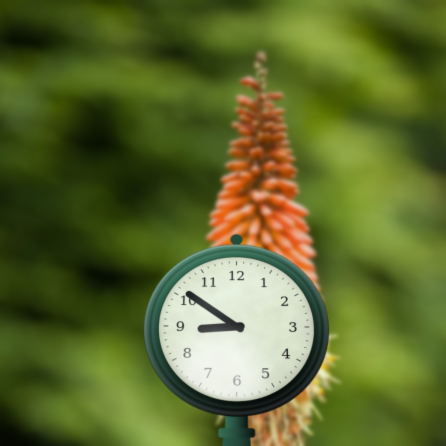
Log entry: 8:51
